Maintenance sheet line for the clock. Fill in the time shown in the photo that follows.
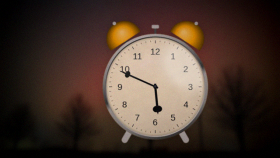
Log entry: 5:49
